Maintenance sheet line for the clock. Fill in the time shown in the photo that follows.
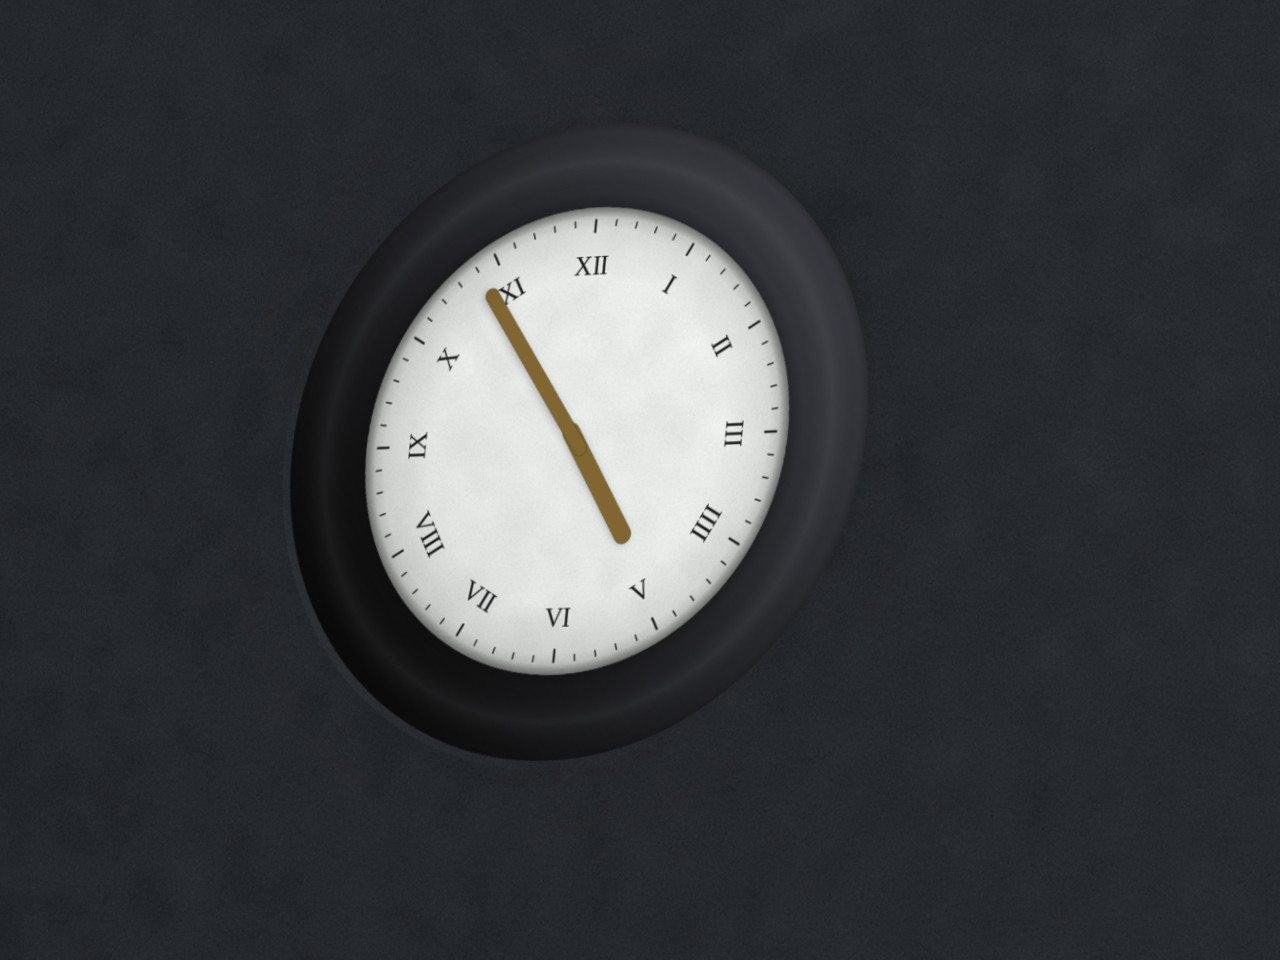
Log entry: 4:54
